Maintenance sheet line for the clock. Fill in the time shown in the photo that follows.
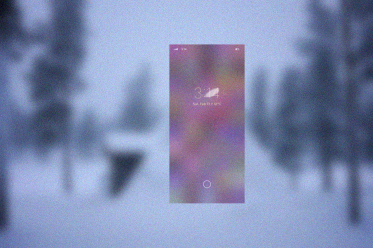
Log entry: 3:14
